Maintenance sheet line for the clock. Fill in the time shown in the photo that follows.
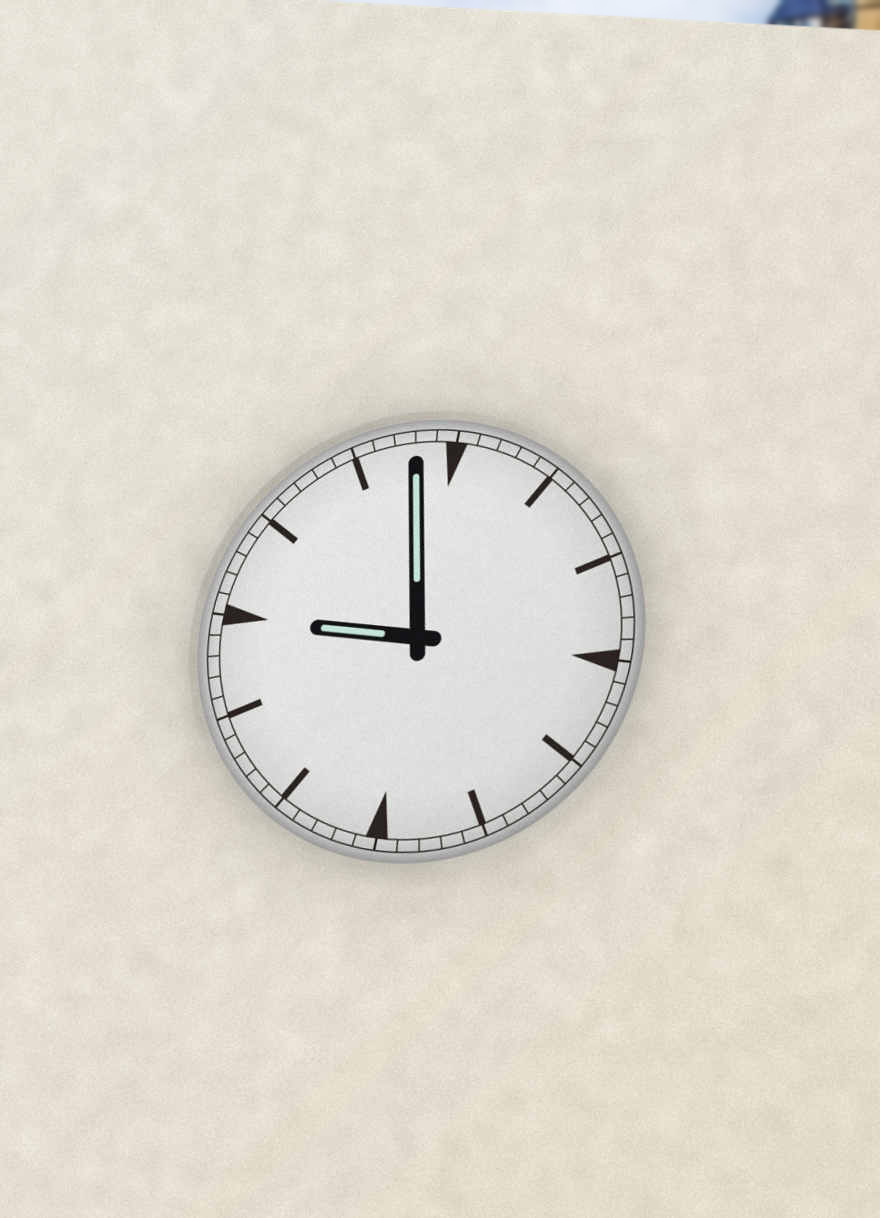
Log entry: 8:58
